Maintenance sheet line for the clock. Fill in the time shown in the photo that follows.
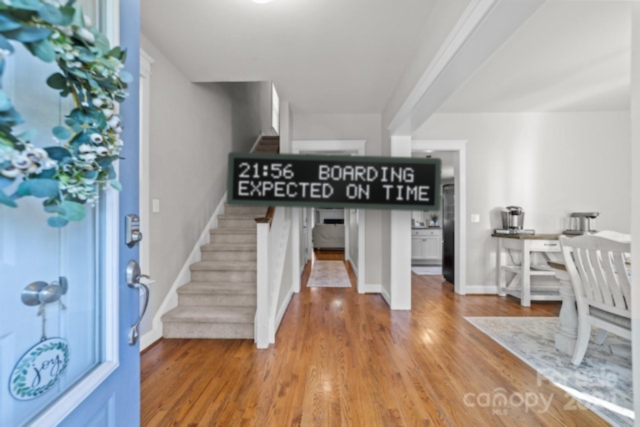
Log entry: 21:56
